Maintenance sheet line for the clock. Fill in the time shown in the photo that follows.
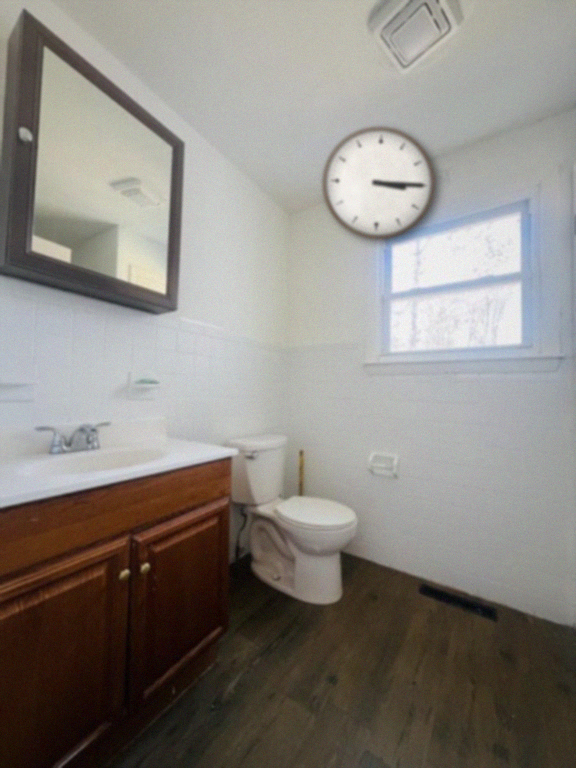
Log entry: 3:15
